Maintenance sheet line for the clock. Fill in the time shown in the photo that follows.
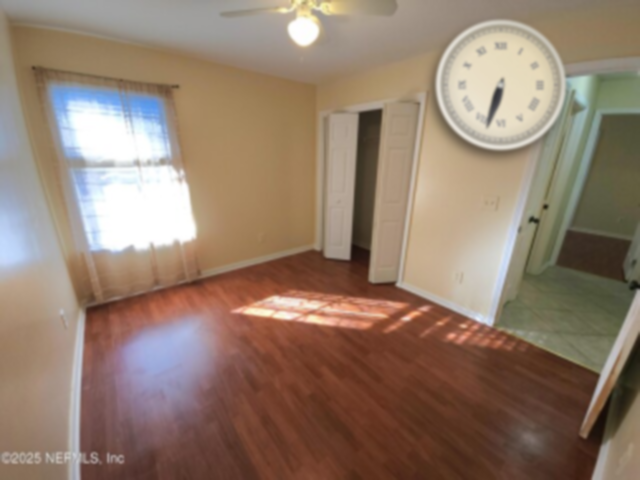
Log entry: 6:33
